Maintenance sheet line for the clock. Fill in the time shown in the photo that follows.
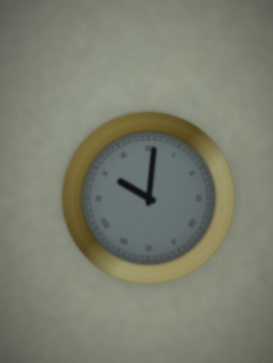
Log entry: 10:01
